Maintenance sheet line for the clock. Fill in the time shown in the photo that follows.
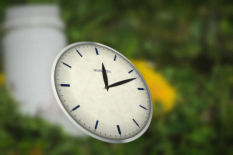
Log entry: 12:12
